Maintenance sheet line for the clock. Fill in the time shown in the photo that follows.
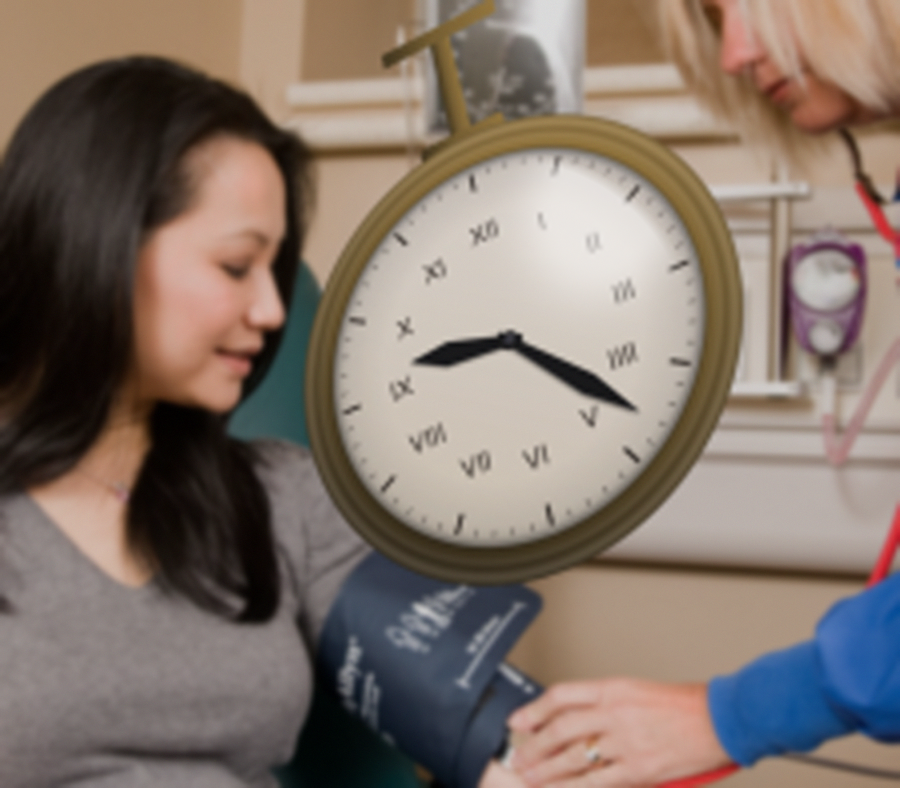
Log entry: 9:23
